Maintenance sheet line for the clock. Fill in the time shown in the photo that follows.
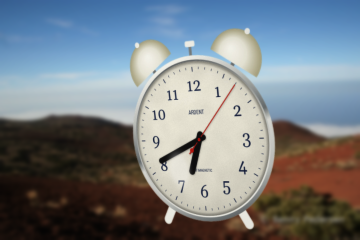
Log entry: 6:41:07
